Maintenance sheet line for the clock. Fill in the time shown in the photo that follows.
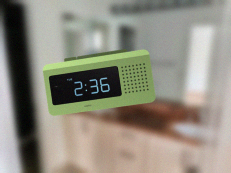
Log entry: 2:36
